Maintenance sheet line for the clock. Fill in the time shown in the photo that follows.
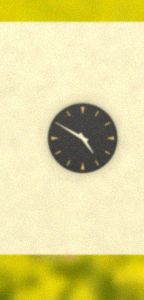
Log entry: 4:50
